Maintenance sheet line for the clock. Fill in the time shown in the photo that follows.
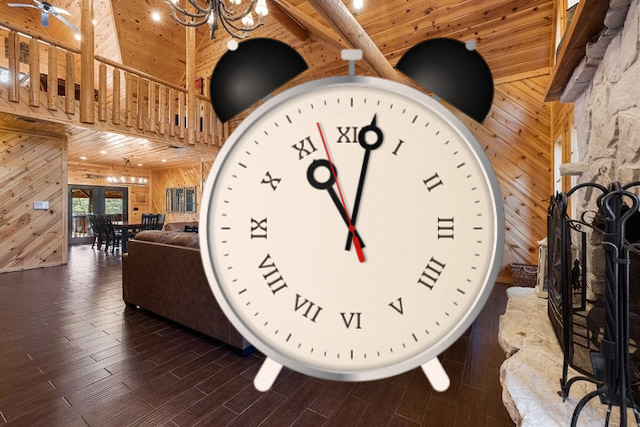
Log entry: 11:01:57
